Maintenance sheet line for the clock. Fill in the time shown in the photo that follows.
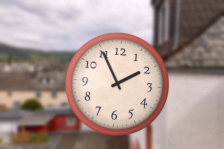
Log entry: 1:55
